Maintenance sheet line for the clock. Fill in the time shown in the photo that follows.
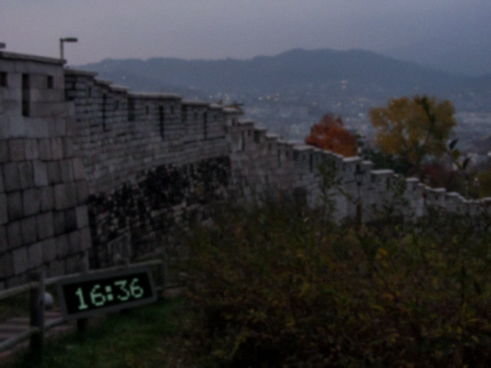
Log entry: 16:36
